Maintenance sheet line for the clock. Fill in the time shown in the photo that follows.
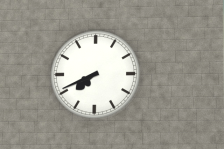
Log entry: 7:41
